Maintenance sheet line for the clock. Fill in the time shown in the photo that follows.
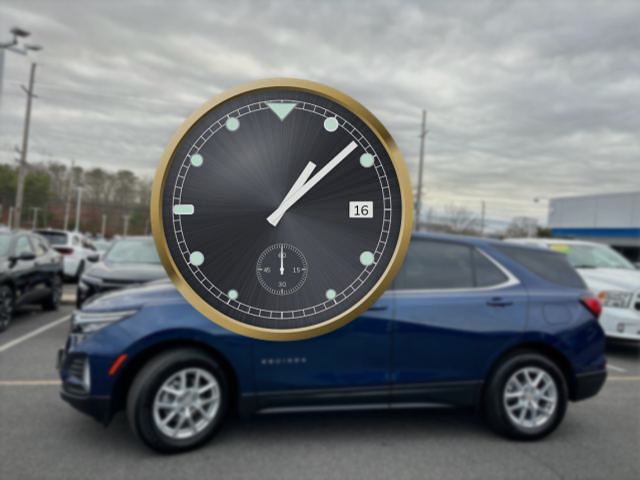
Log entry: 1:08
